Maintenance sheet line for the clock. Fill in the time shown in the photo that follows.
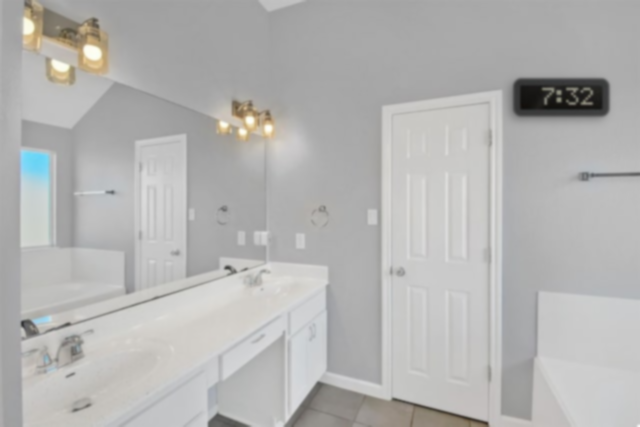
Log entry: 7:32
